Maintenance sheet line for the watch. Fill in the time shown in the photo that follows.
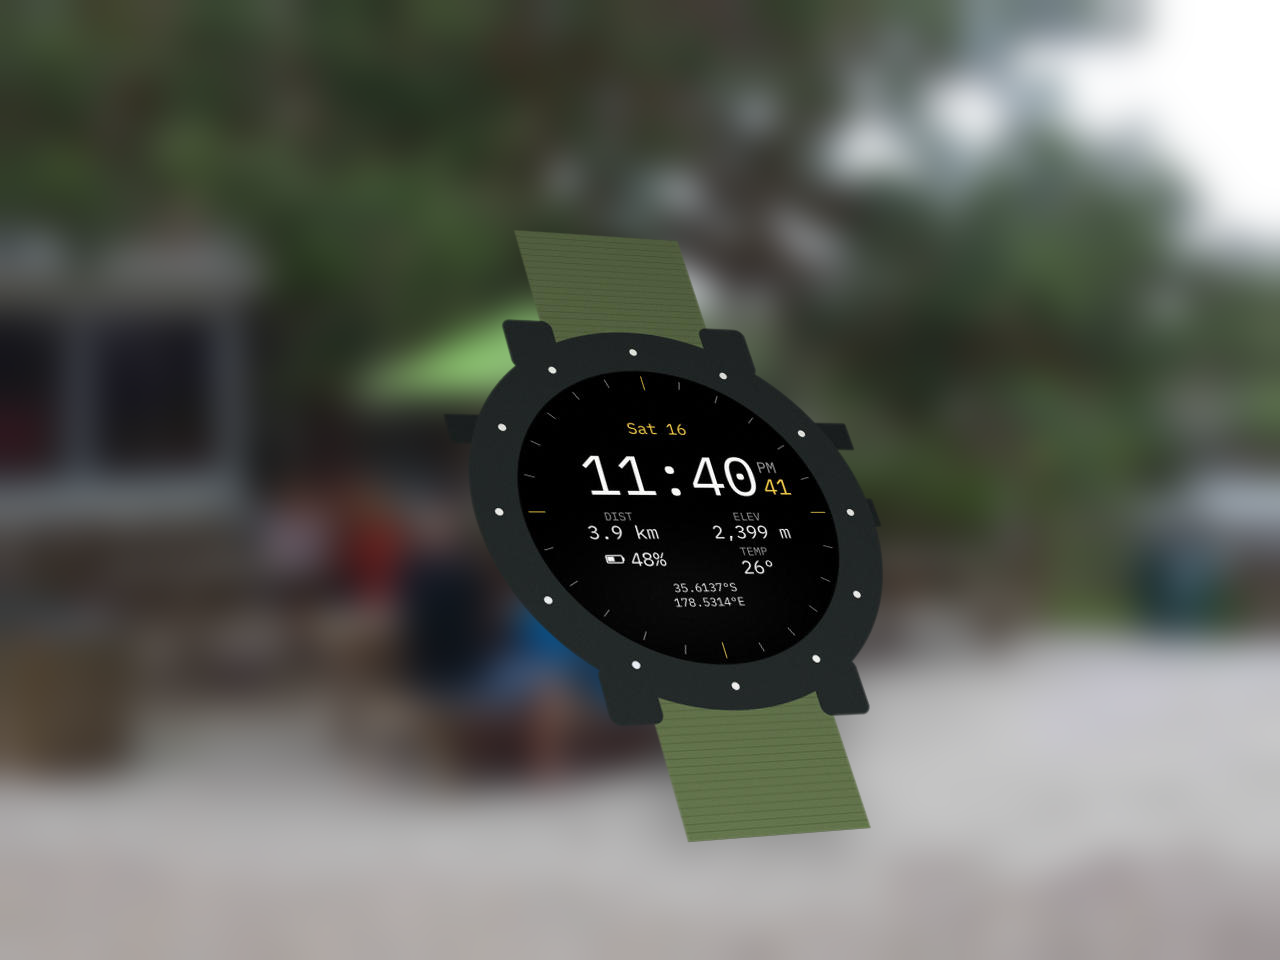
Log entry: 11:40:41
